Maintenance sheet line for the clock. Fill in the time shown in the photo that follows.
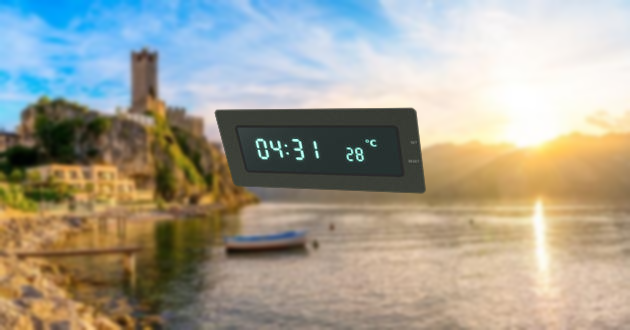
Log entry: 4:31
